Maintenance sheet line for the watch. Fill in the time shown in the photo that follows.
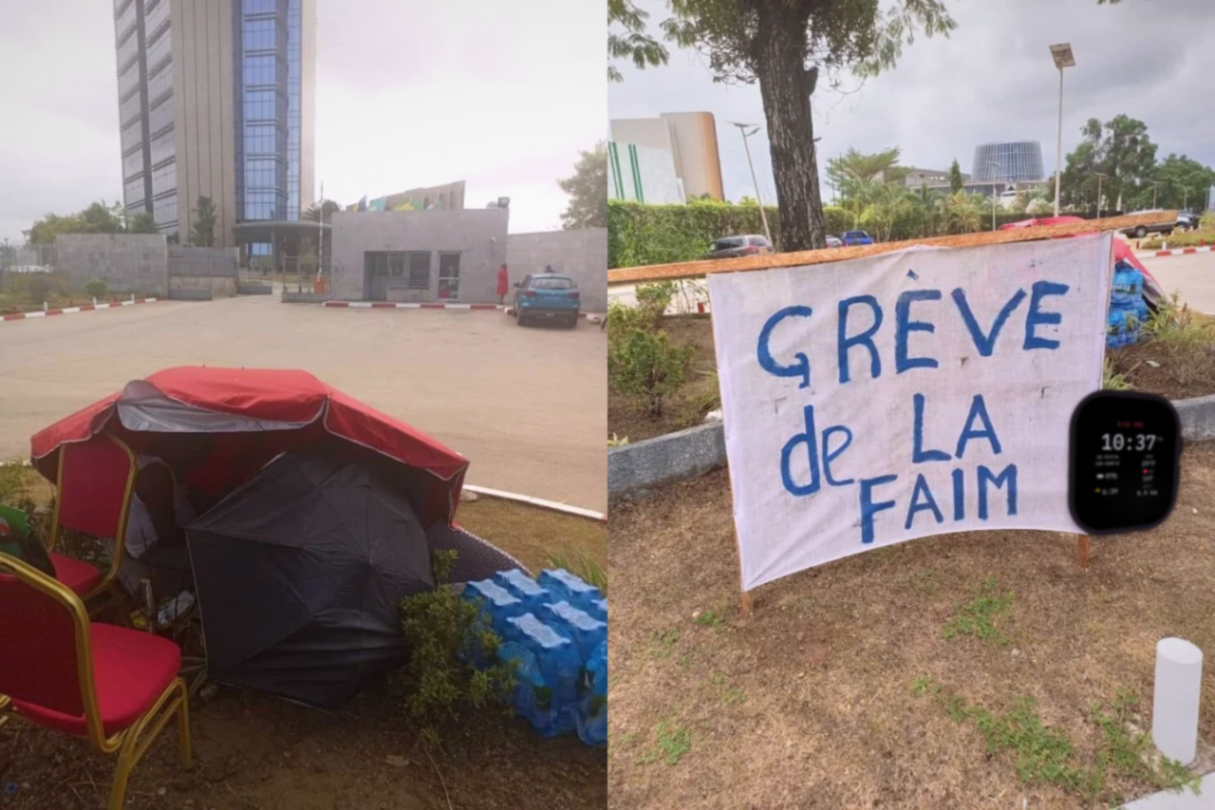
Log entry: 10:37
